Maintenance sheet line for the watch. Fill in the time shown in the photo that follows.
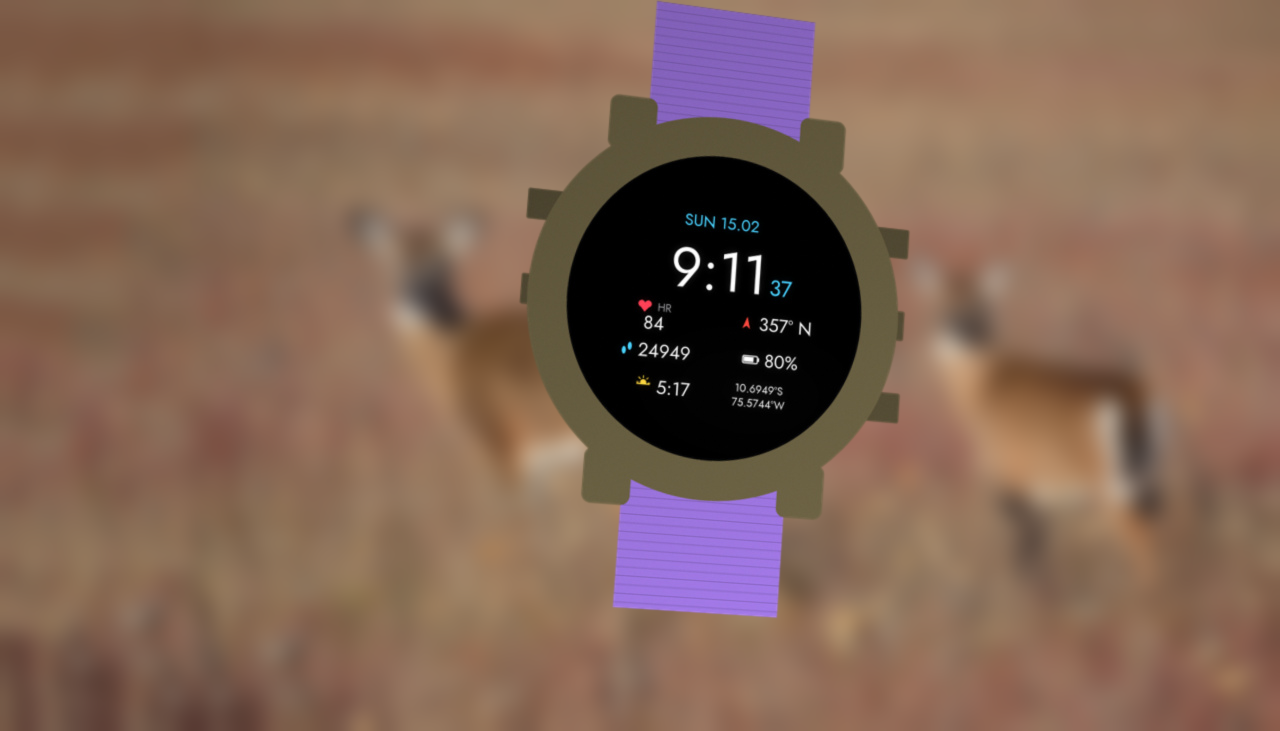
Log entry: 9:11:37
